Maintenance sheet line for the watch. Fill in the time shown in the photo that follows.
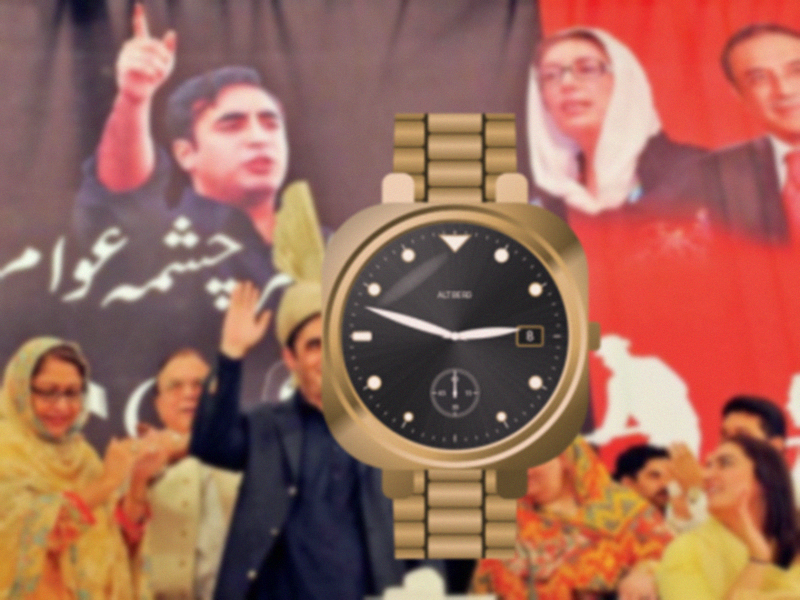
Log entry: 2:48
